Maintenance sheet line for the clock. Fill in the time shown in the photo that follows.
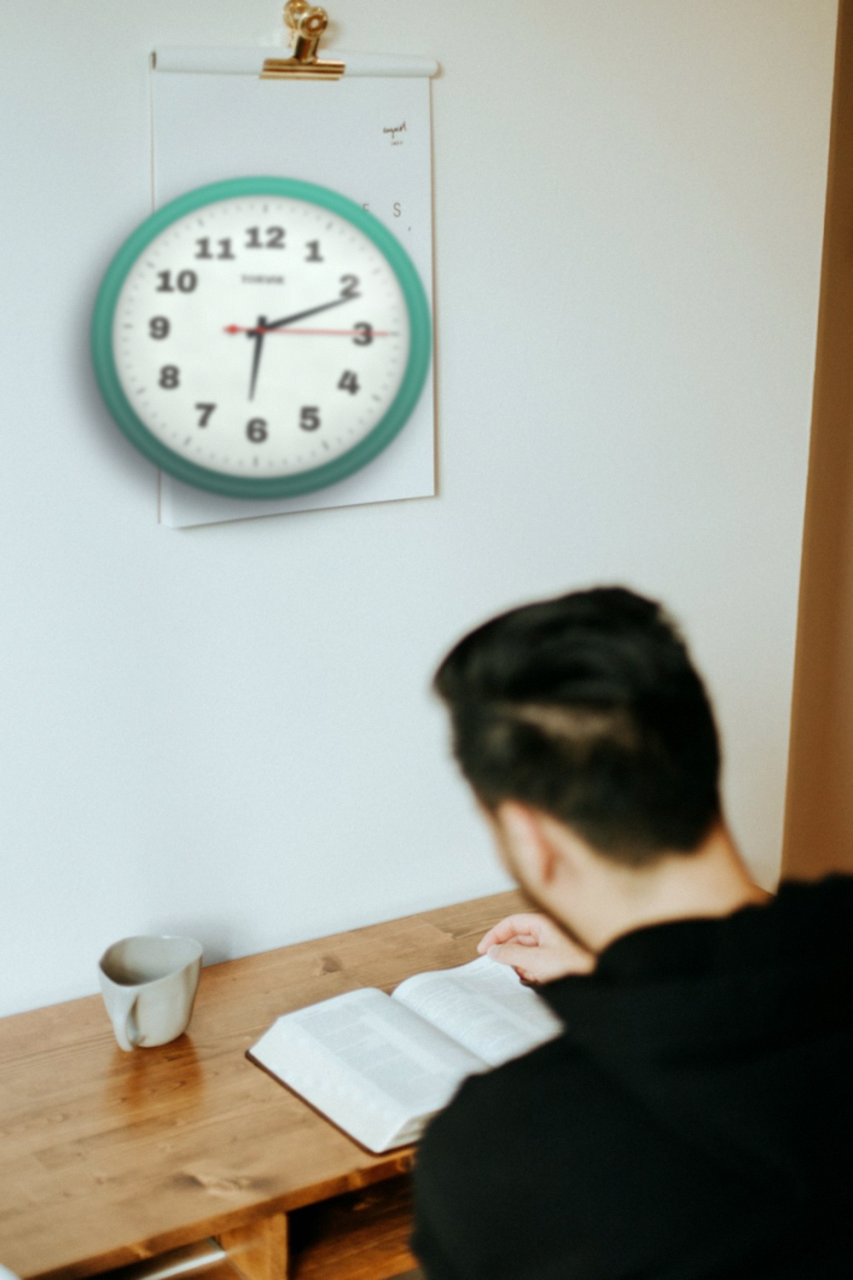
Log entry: 6:11:15
